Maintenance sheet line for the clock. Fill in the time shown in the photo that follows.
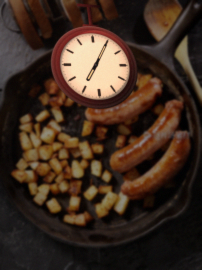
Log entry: 7:05
